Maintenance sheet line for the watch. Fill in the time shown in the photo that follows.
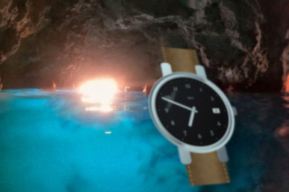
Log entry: 6:49
